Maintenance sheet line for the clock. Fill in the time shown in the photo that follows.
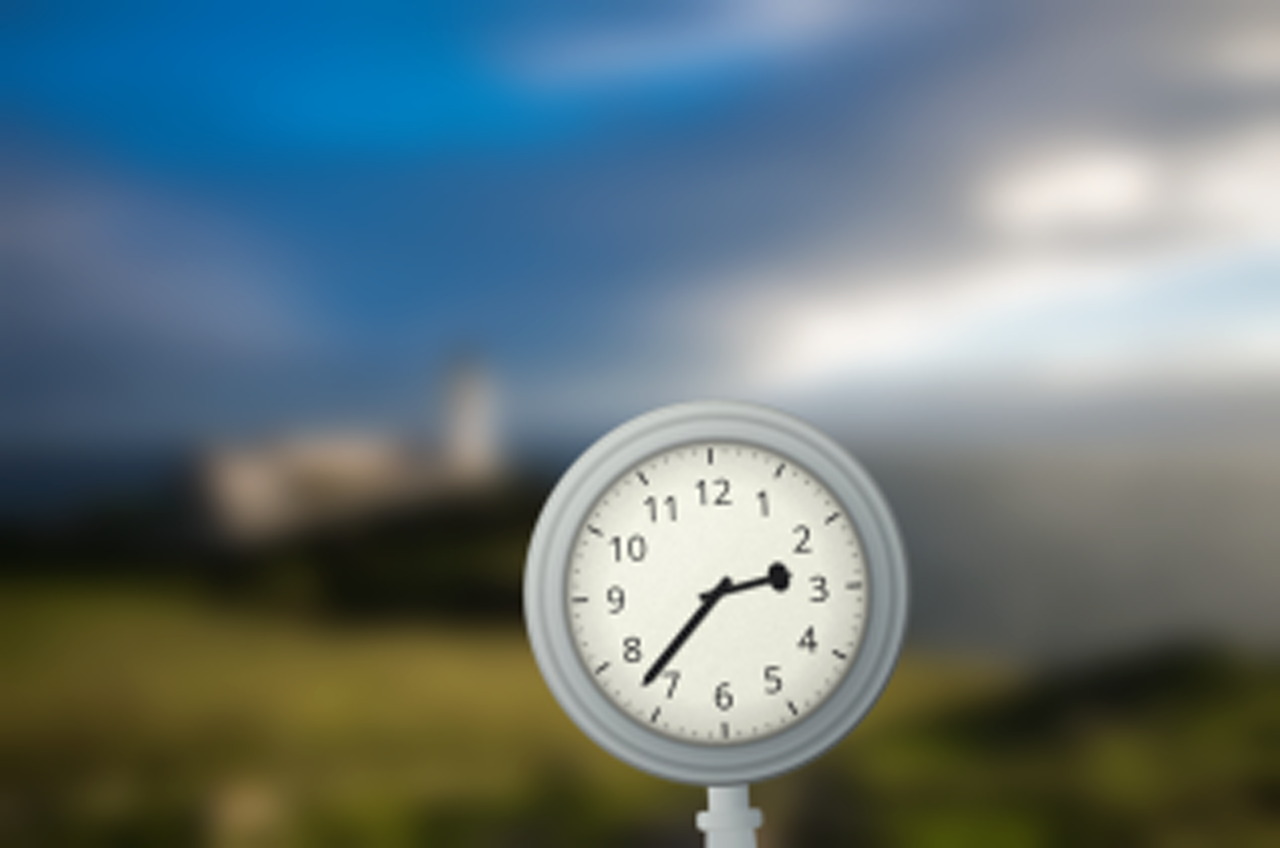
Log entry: 2:37
